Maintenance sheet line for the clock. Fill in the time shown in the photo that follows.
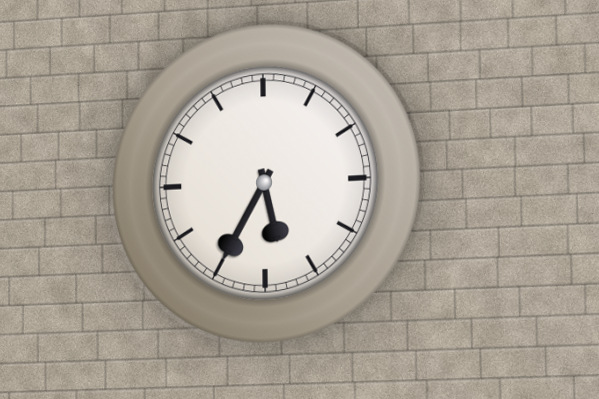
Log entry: 5:35
